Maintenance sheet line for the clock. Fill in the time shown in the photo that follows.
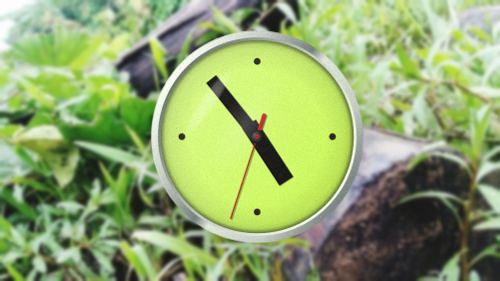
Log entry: 4:53:33
